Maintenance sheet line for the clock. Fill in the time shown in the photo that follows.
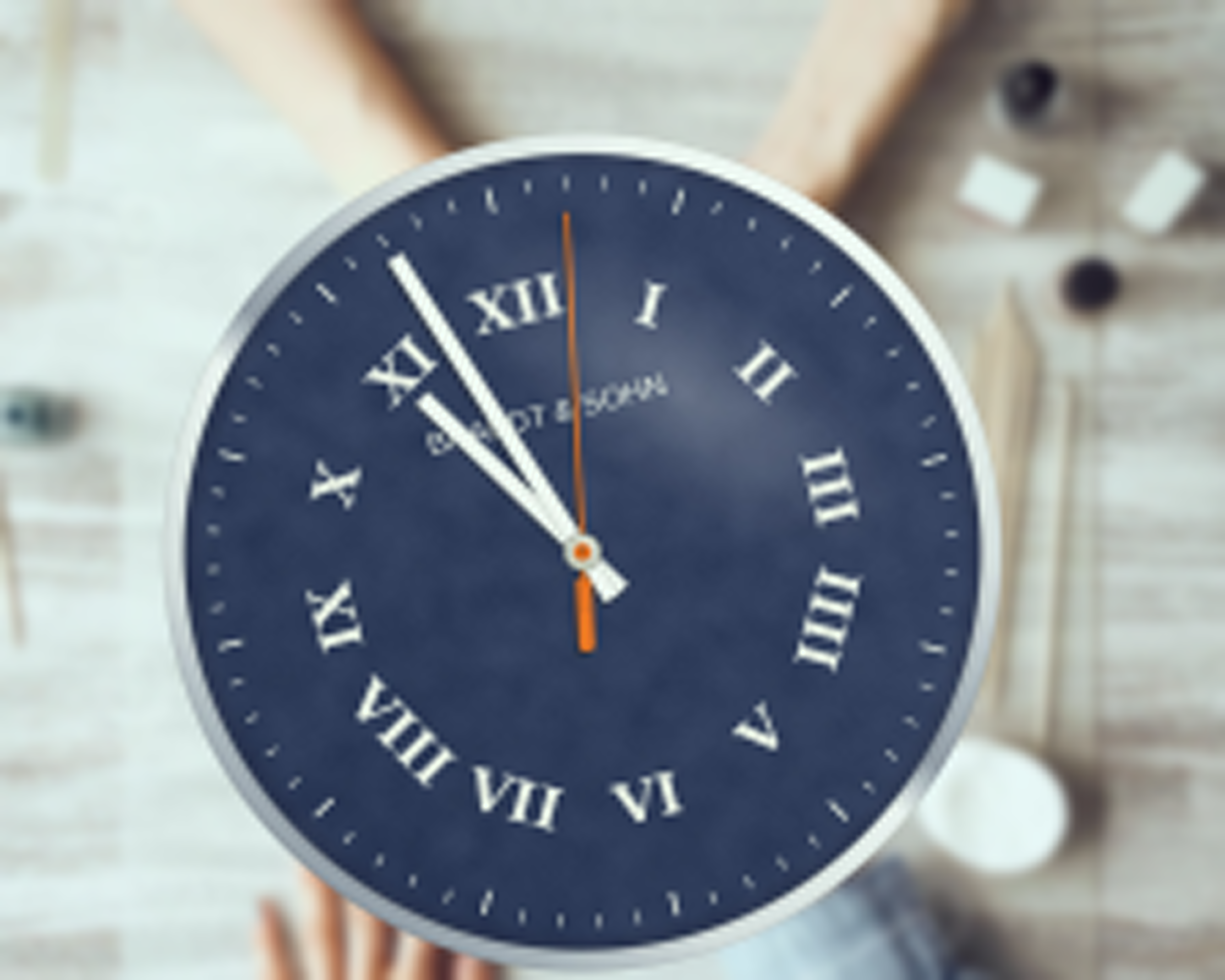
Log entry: 10:57:02
